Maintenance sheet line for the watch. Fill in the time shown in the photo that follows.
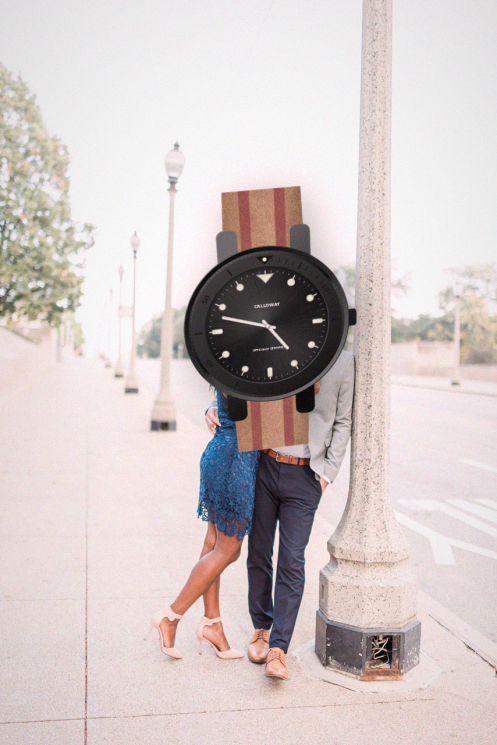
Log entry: 4:48
